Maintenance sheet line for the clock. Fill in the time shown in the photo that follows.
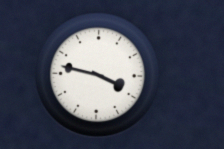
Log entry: 3:47
